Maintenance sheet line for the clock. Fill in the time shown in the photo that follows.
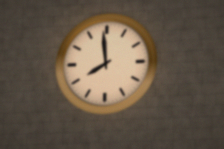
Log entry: 7:59
